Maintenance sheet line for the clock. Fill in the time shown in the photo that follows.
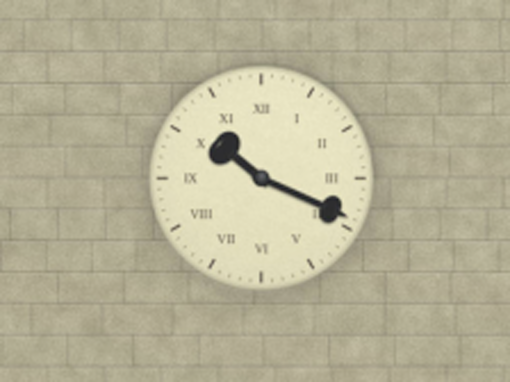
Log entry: 10:19
